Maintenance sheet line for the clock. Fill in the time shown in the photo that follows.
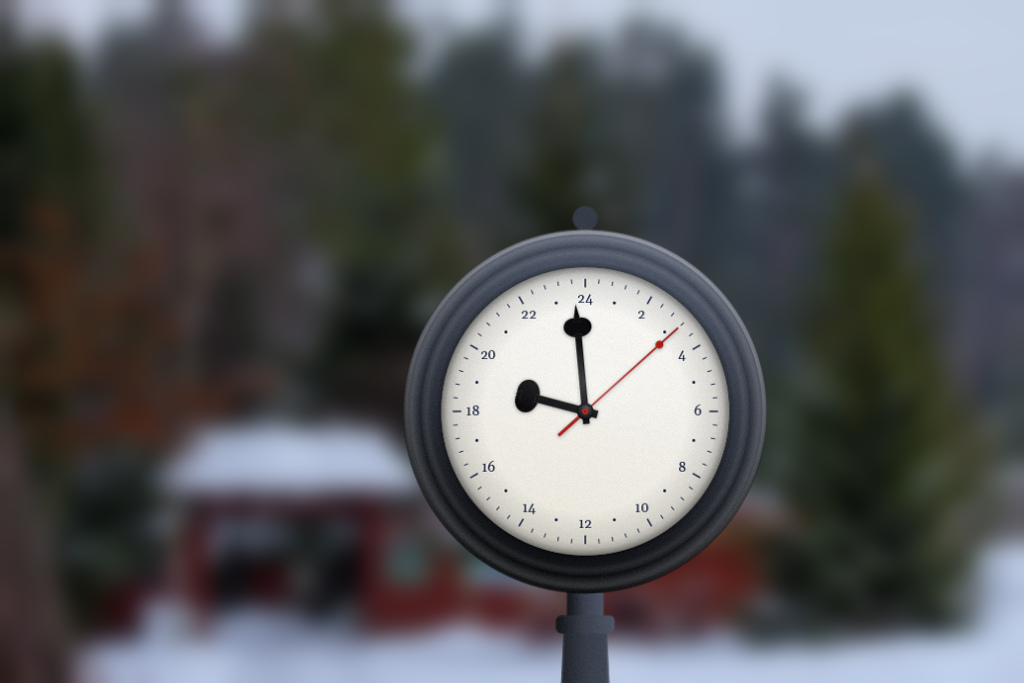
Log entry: 18:59:08
